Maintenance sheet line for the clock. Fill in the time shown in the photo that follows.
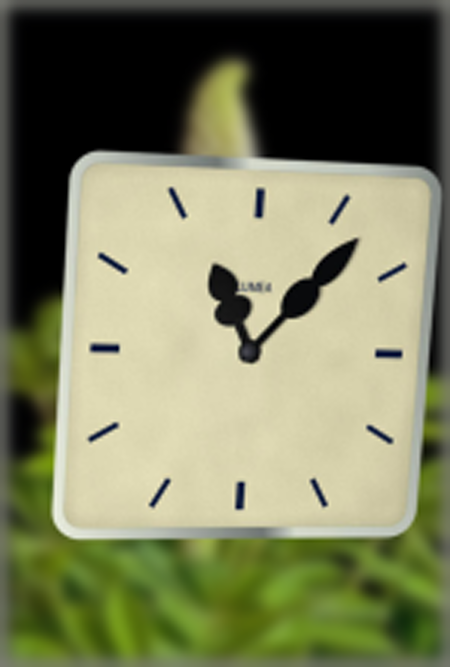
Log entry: 11:07
